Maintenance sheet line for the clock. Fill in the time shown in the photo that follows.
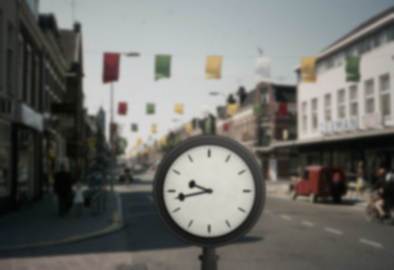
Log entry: 9:43
